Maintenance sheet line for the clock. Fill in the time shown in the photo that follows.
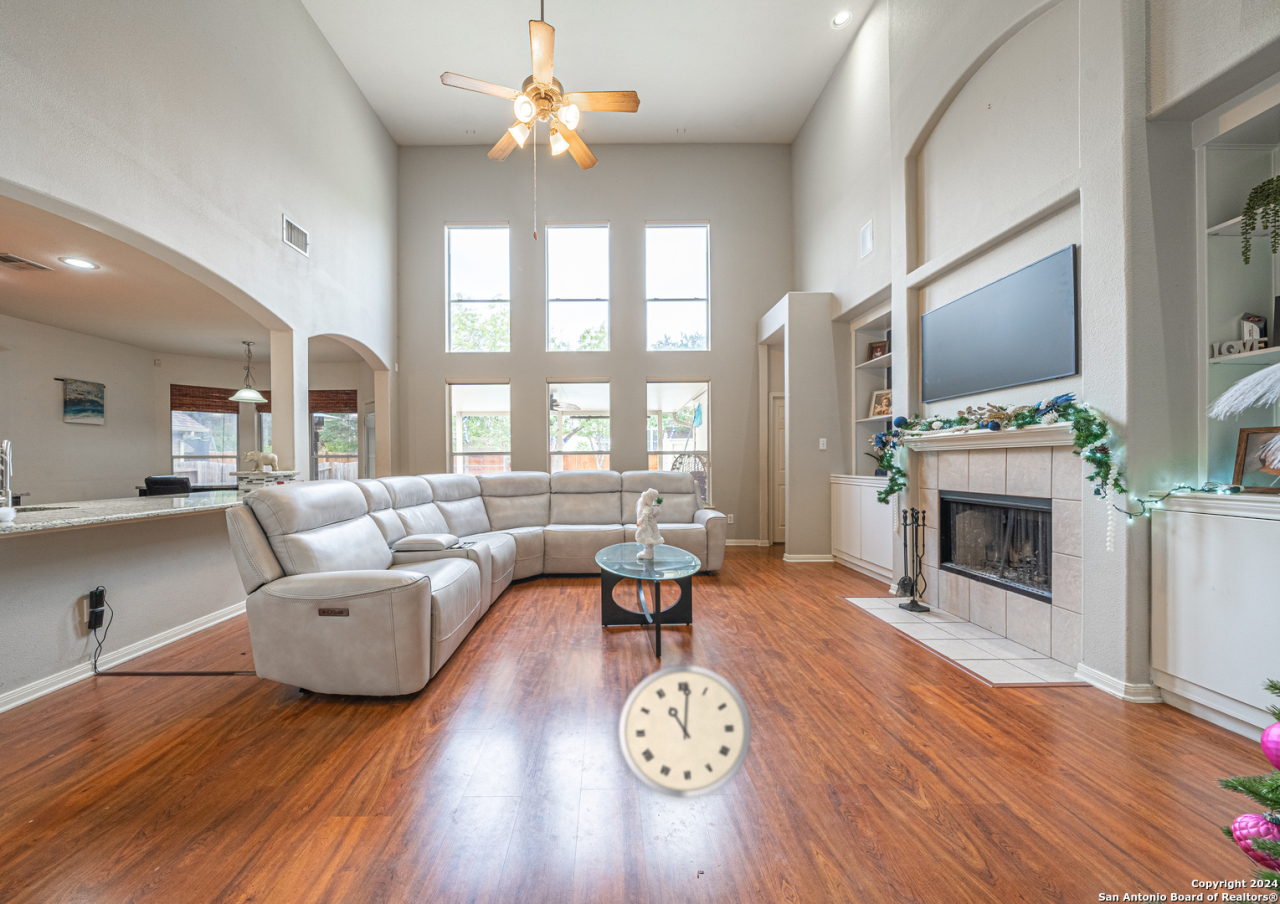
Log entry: 11:01
